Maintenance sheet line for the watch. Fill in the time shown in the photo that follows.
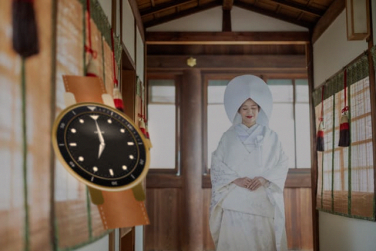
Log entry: 7:00
